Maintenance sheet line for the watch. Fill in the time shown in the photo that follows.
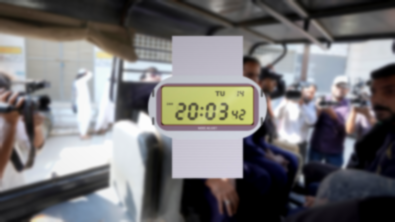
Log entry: 20:03:42
